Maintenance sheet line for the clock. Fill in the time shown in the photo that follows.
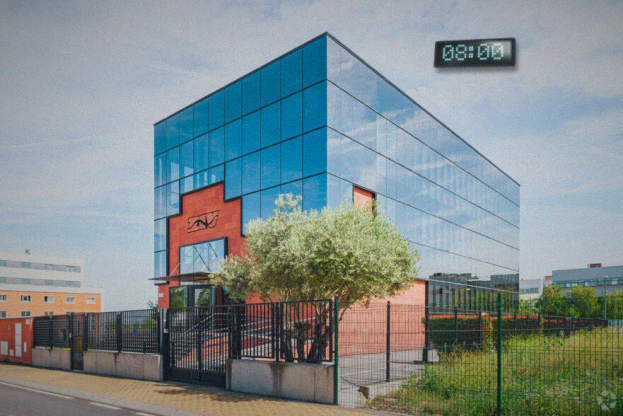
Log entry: 8:00
